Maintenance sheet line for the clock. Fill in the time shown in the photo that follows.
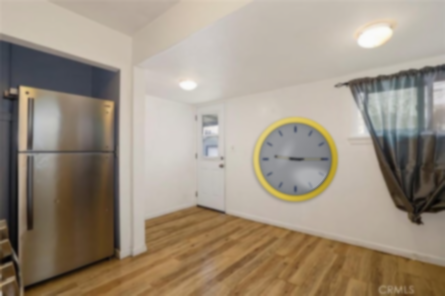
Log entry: 9:15
